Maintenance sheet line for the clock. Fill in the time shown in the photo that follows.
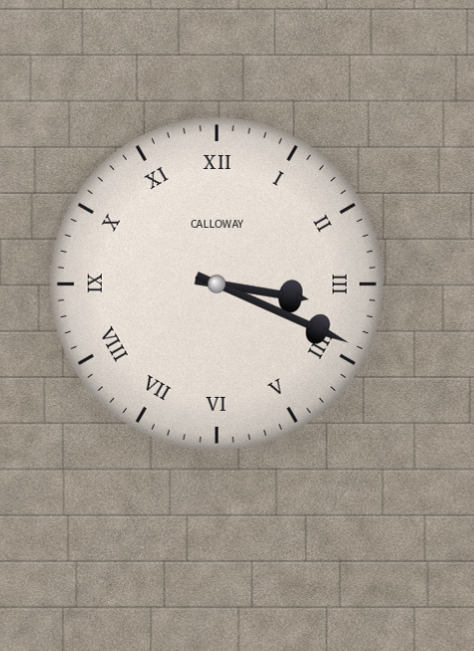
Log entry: 3:19
